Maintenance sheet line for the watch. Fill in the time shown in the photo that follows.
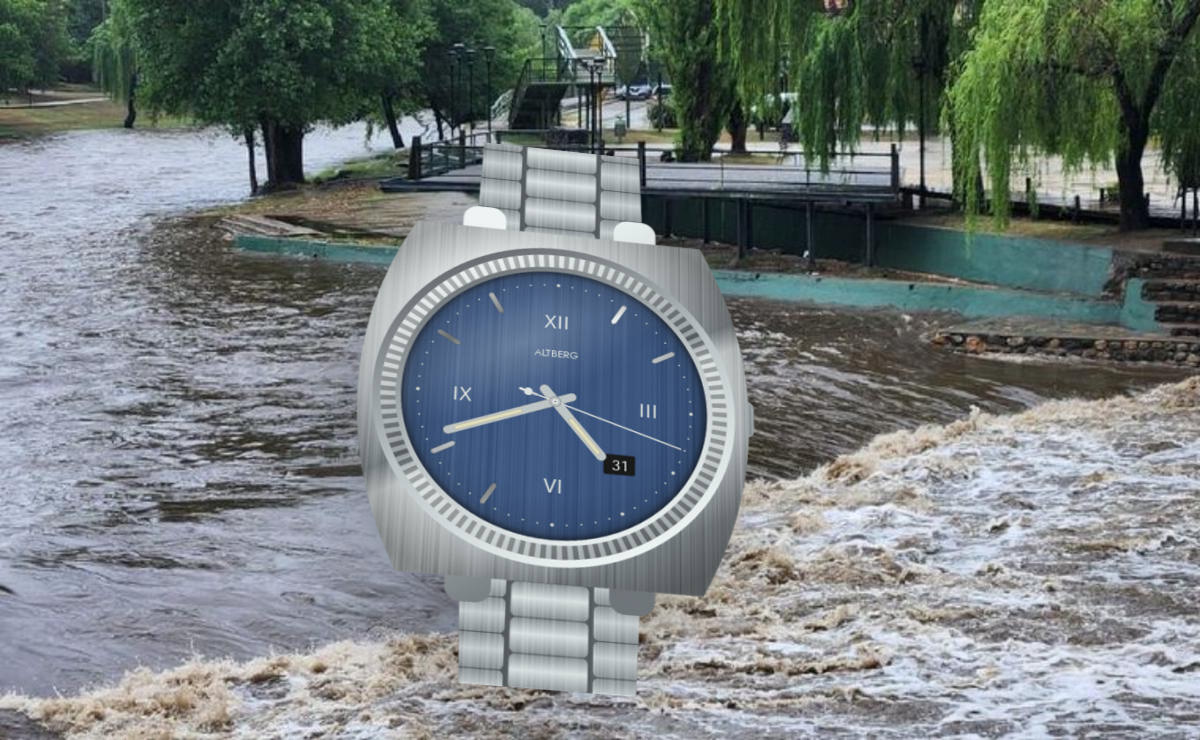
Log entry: 4:41:18
